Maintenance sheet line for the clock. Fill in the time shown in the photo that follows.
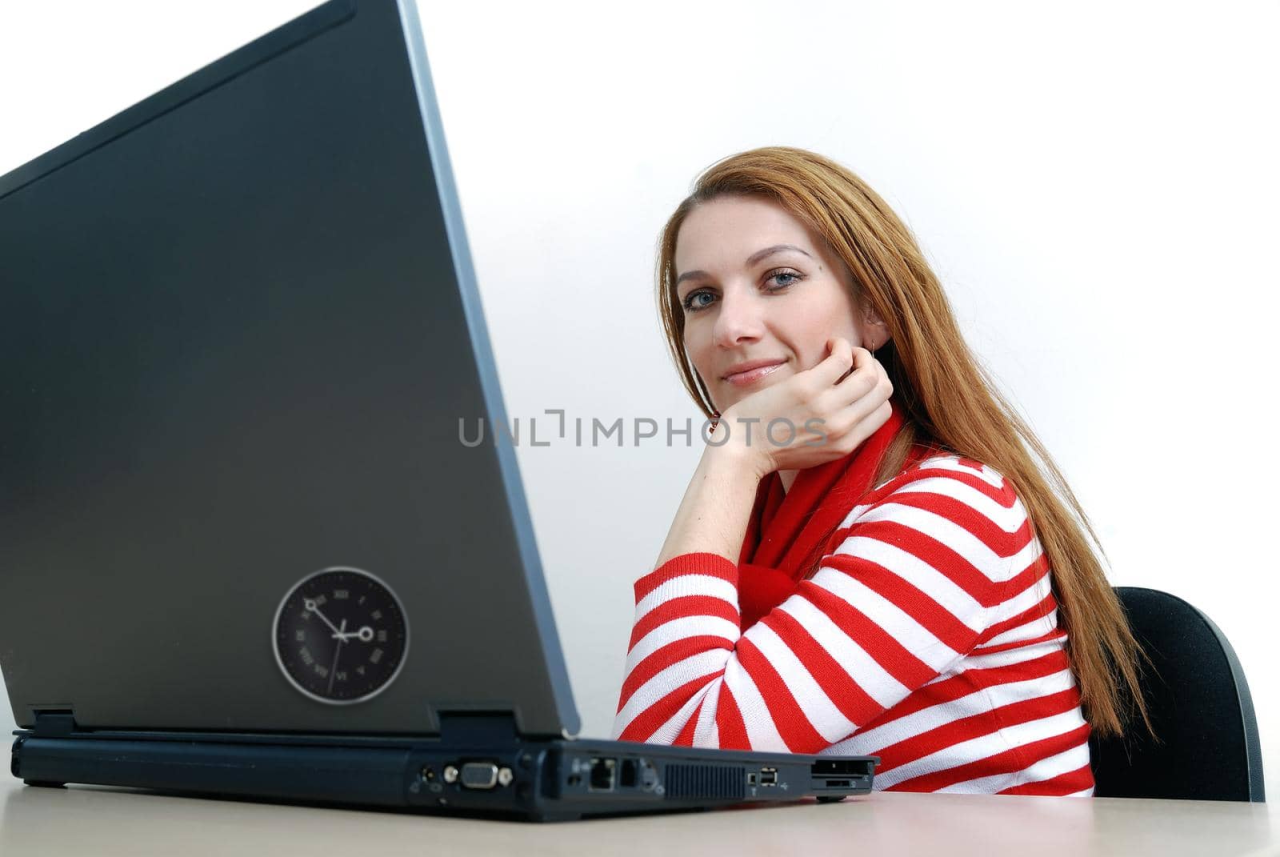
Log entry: 2:52:32
